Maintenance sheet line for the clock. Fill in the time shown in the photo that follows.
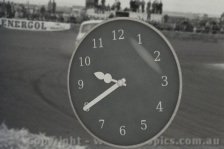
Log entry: 9:40
